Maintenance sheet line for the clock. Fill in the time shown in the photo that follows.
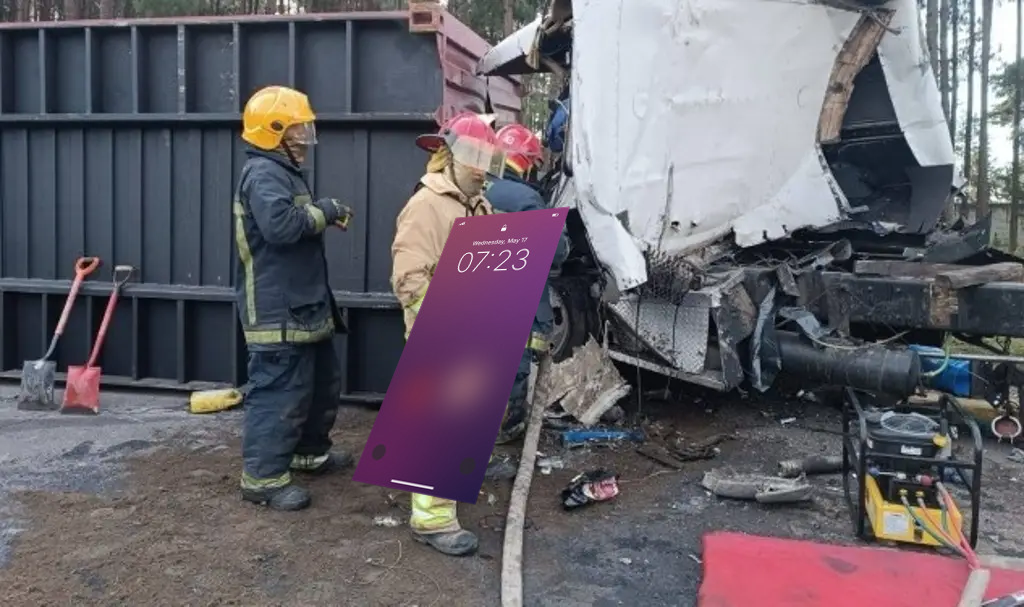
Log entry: 7:23
